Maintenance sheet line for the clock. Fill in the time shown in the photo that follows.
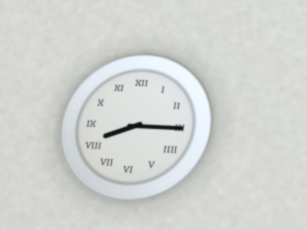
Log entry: 8:15
